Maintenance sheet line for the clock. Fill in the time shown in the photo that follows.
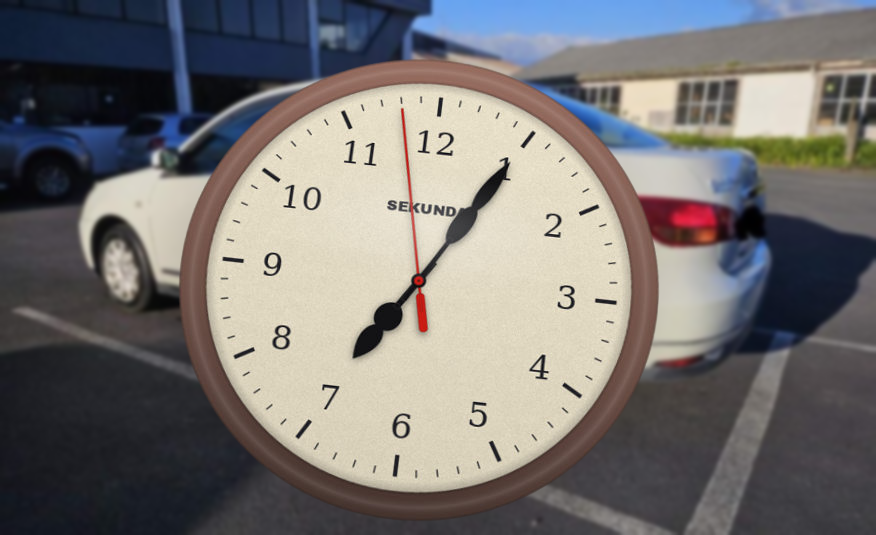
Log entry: 7:04:58
